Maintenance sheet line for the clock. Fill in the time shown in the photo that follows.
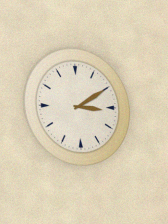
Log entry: 3:10
